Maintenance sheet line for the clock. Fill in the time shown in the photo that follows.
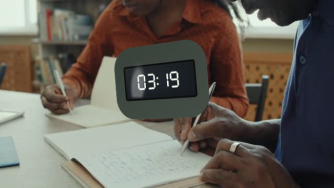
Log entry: 3:19
